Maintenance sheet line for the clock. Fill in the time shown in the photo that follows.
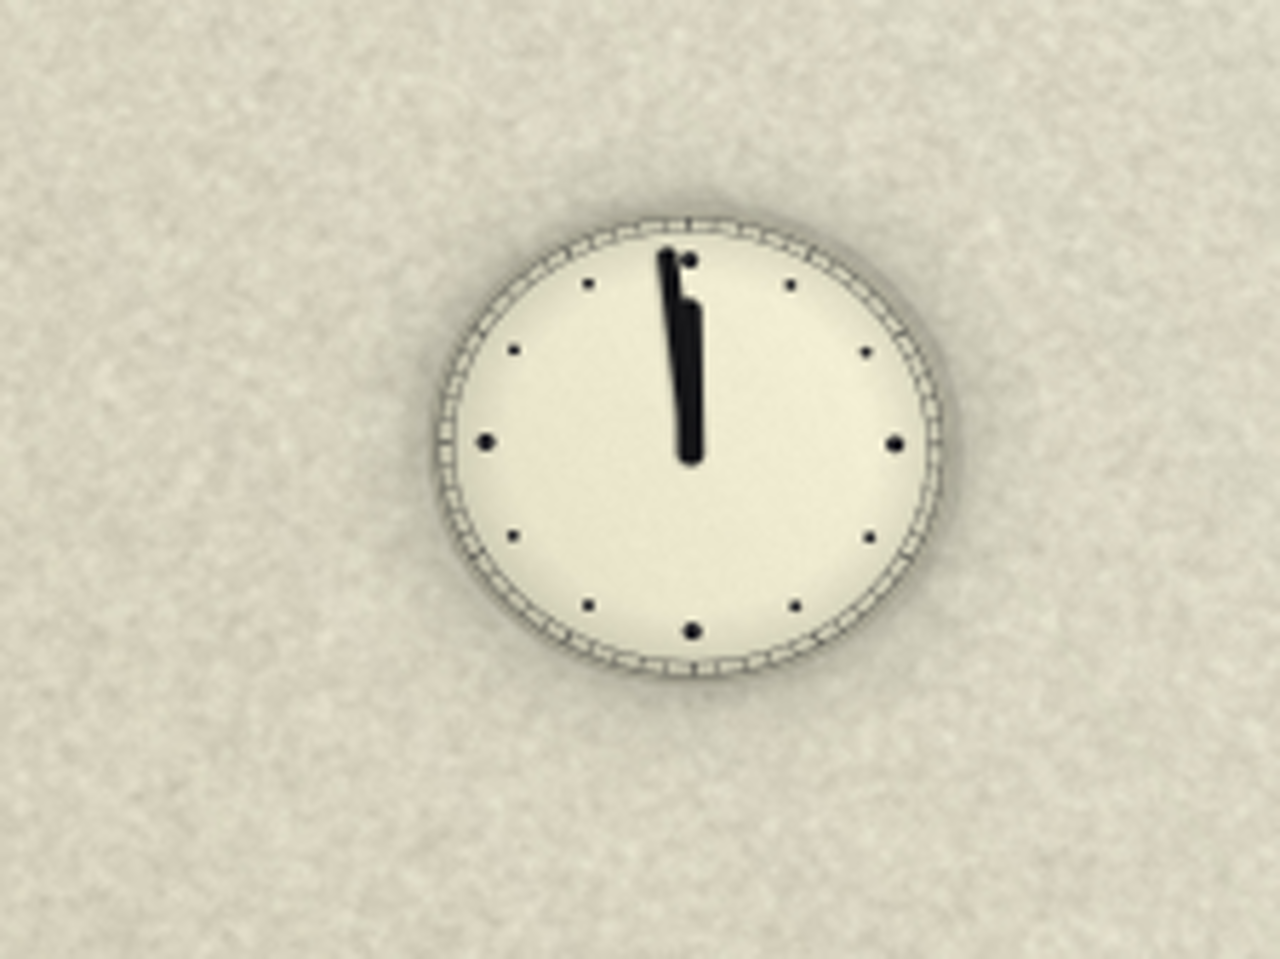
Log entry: 11:59
